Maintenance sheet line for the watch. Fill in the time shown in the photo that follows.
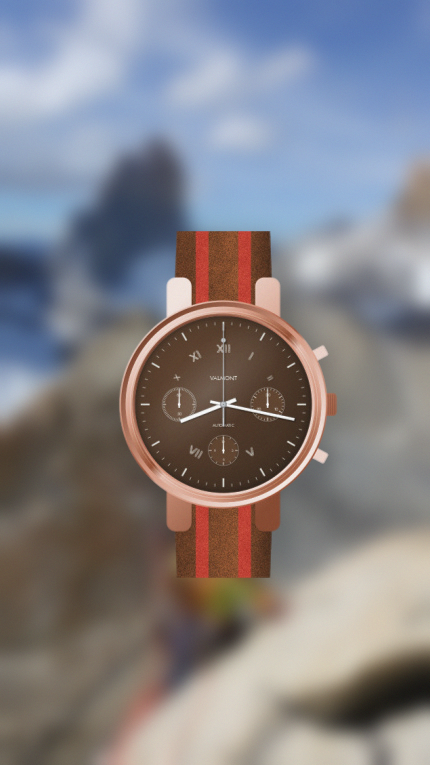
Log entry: 8:17
